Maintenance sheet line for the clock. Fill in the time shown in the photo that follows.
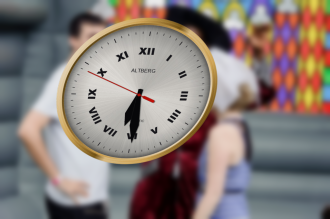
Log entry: 6:29:49
